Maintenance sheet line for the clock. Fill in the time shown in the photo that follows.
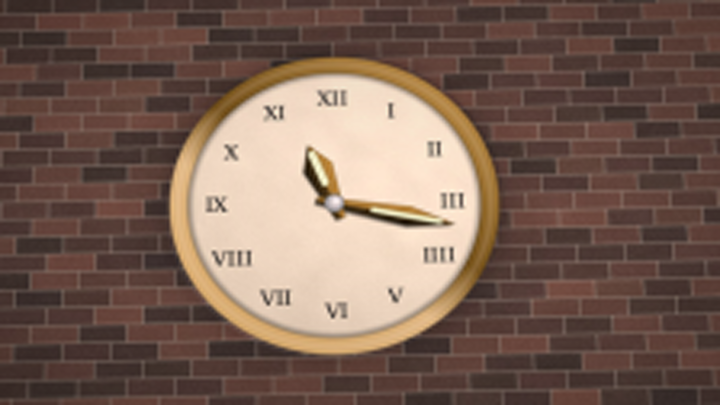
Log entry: 11:17
